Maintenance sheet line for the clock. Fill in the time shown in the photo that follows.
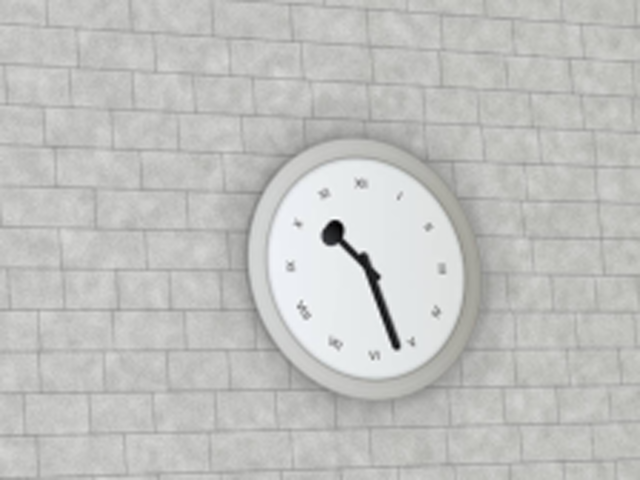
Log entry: 10:27
